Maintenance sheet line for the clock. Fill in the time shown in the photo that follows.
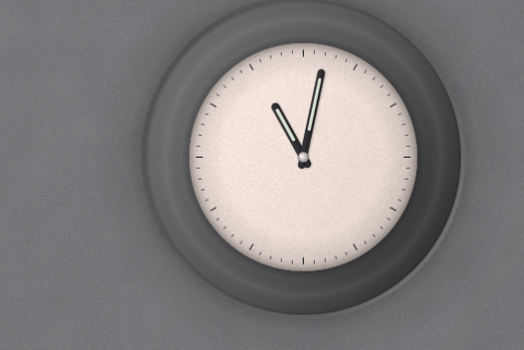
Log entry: 11:02
